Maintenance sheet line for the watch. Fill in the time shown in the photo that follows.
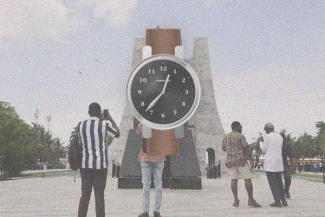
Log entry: 12:37
